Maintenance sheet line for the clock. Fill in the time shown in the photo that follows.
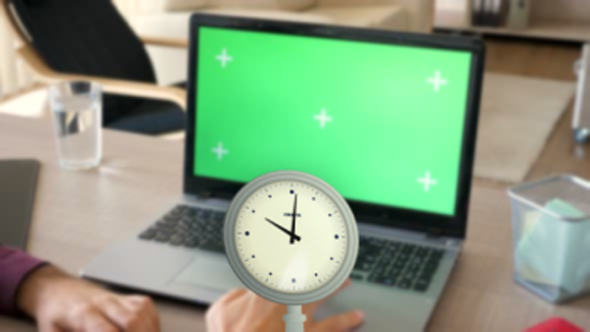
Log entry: 10:01
